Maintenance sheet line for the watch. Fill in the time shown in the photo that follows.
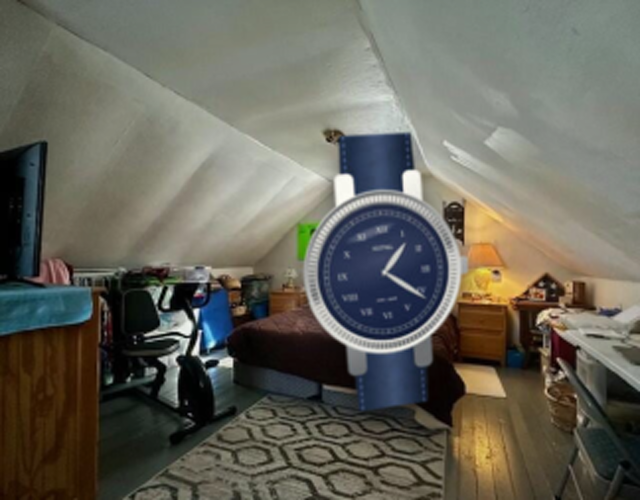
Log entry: 1:21
